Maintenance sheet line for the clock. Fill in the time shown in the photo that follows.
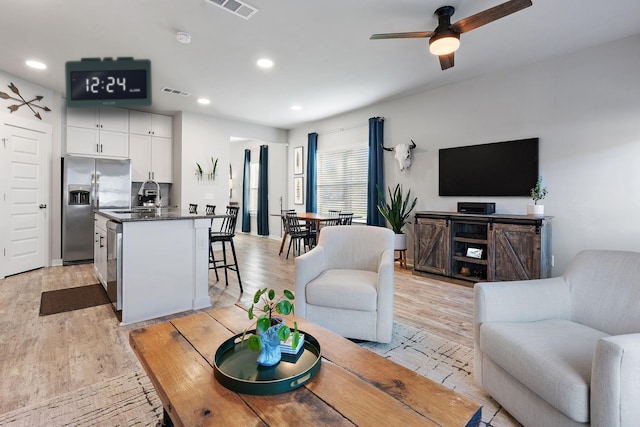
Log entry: 12:24
